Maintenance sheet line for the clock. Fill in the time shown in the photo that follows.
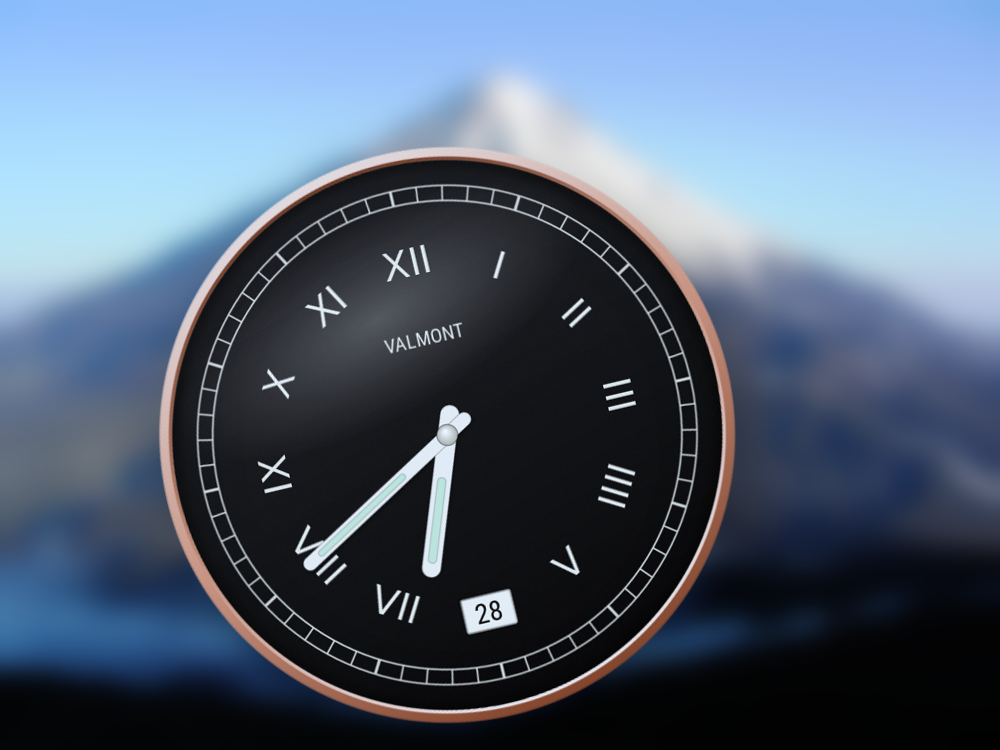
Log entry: 6:40
